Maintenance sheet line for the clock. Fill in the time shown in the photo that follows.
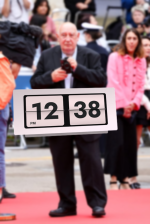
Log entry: 12:38
